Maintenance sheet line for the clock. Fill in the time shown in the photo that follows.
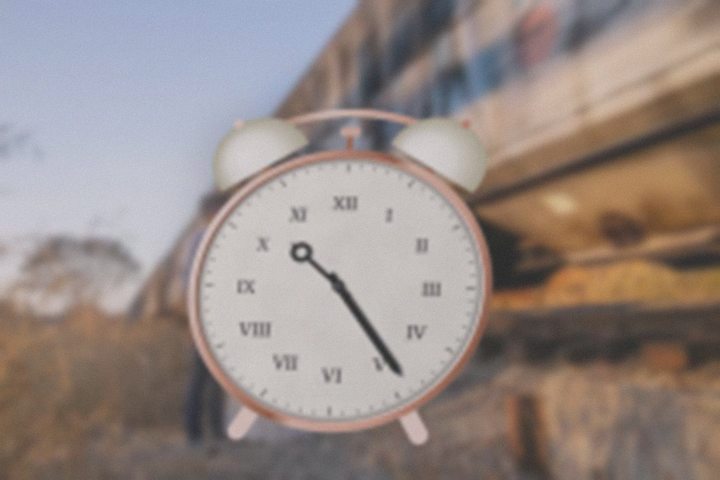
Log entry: 10:24
